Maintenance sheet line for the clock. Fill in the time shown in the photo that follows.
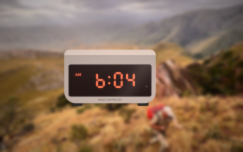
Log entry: 6:04
